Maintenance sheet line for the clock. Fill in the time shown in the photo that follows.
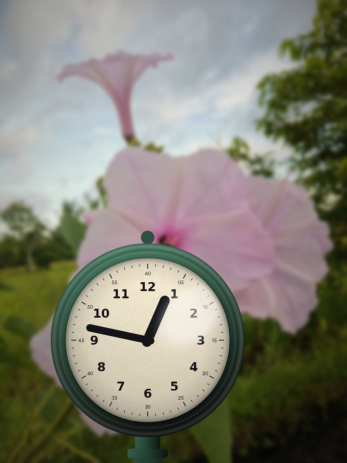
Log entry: 12:47
